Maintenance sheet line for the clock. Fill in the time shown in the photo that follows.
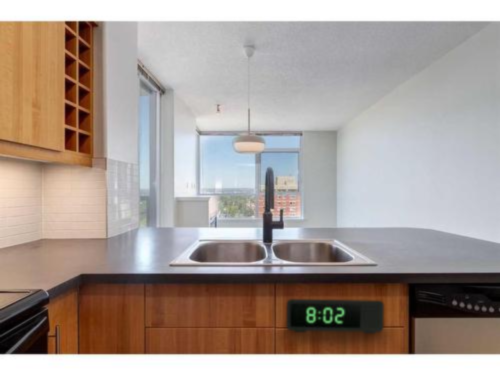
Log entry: 8:02
